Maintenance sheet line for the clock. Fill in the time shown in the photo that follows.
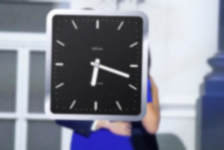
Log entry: 6:18
